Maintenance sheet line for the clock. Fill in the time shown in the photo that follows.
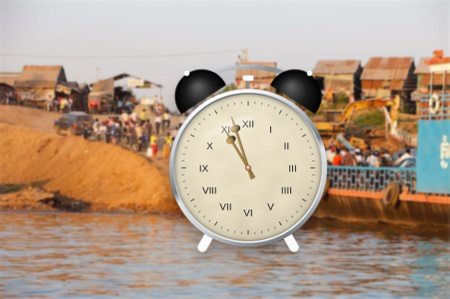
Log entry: 10:57
